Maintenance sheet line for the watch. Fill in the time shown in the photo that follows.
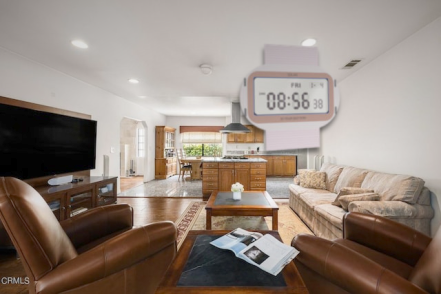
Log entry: 8:56:38
